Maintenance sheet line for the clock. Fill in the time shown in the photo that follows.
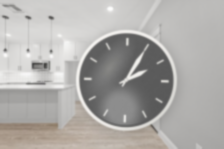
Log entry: 2:05
